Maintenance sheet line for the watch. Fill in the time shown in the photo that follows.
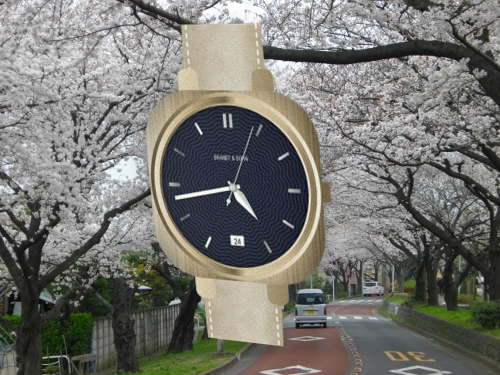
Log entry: 4:43:04
